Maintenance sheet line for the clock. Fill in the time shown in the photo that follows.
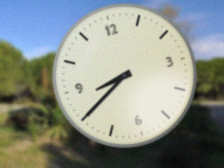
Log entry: 8:40
